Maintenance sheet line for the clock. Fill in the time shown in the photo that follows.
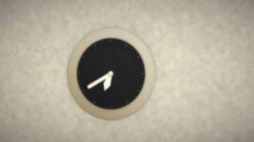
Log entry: 6:40
